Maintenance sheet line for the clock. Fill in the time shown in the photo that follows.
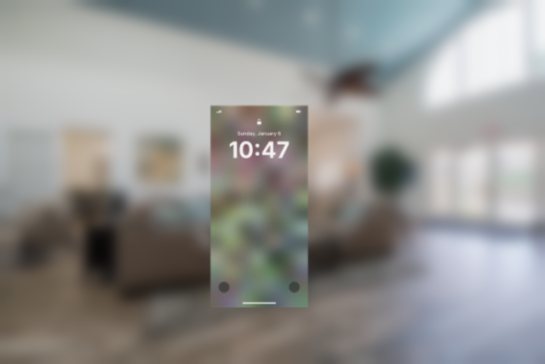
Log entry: 10:47
